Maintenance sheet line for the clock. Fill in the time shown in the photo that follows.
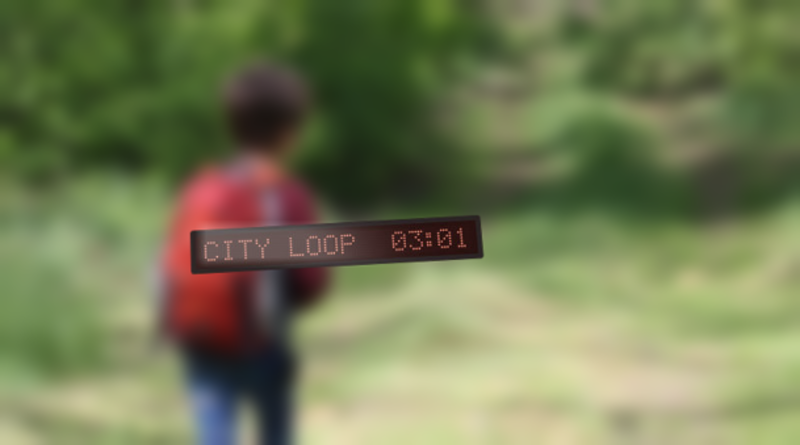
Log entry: 3:01
